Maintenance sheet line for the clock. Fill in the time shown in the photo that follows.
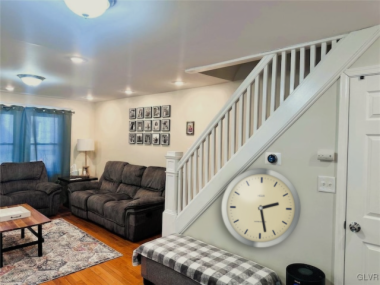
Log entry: 2:28
